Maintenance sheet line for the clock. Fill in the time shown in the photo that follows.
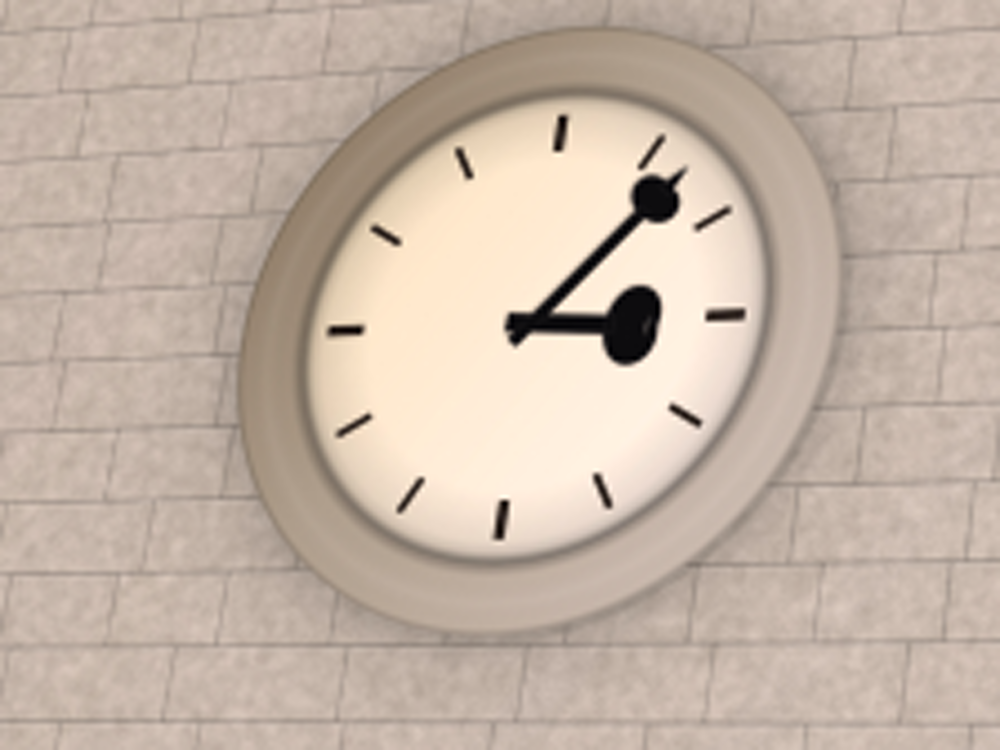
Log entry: 3:07
